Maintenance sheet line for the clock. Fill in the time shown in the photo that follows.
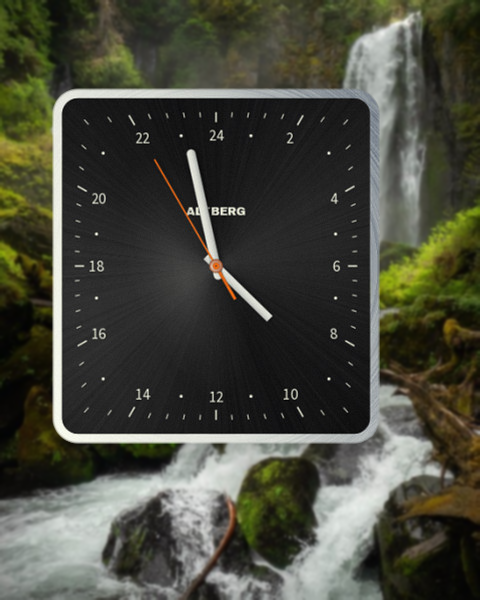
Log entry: 8:57:55
